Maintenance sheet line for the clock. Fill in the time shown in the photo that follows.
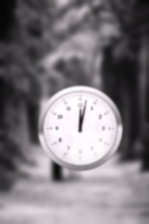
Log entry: 12:02
